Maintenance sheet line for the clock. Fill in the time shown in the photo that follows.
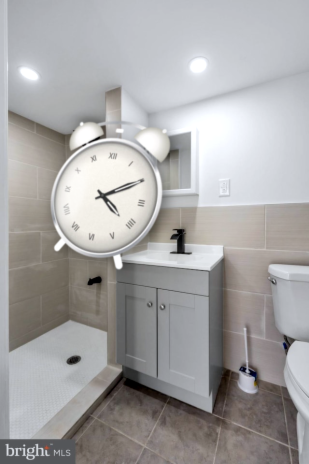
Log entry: 4:10
